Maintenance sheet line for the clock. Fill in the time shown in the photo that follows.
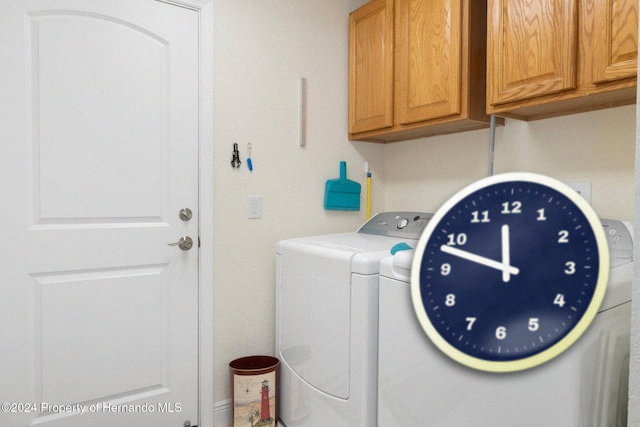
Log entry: 11:48
